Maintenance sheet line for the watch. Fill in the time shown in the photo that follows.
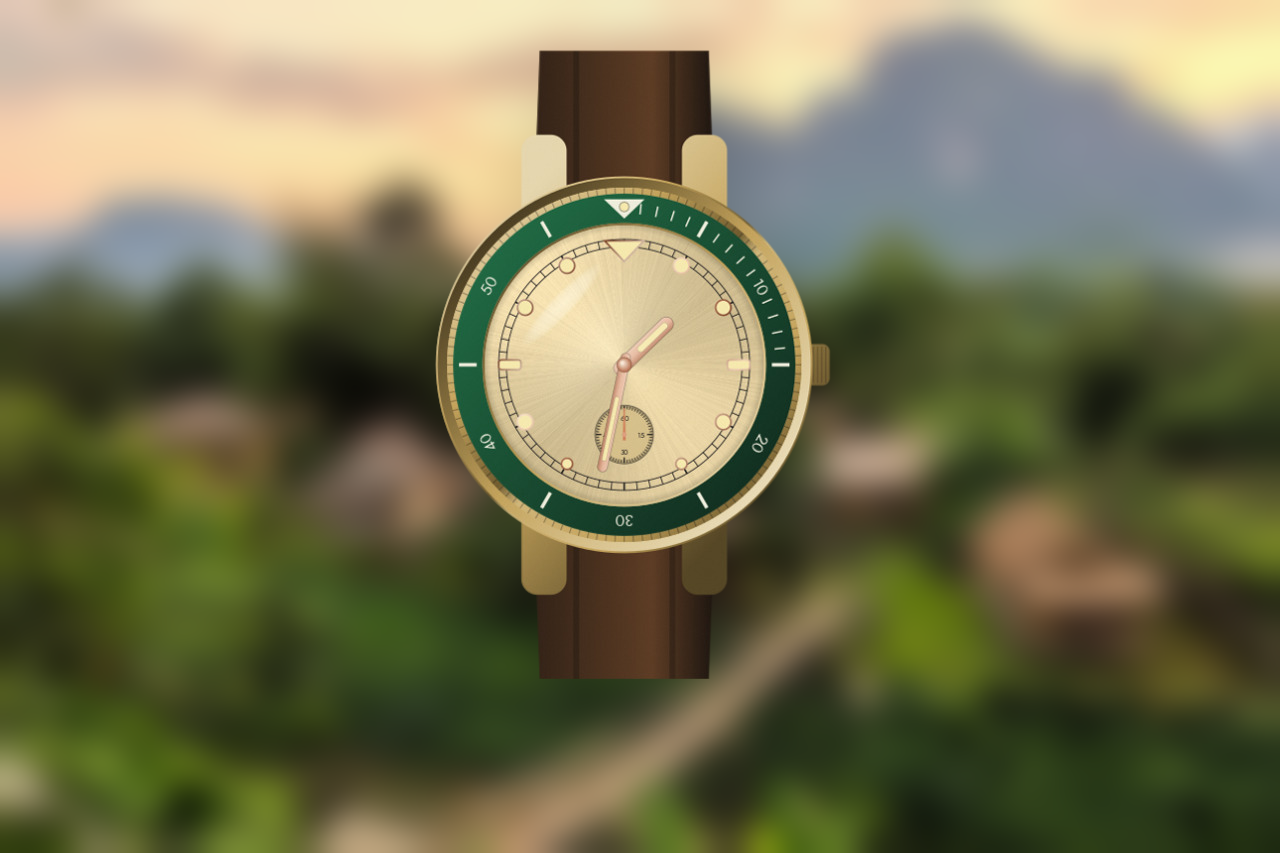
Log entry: 1:32
